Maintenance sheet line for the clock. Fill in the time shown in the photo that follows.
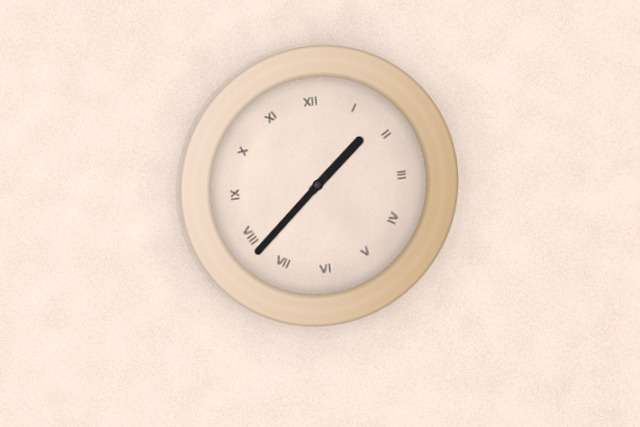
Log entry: 1:38
